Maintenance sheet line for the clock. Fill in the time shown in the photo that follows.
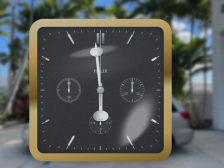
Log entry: 5:59
